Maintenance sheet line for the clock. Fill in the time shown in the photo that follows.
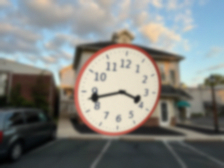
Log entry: 3:43
